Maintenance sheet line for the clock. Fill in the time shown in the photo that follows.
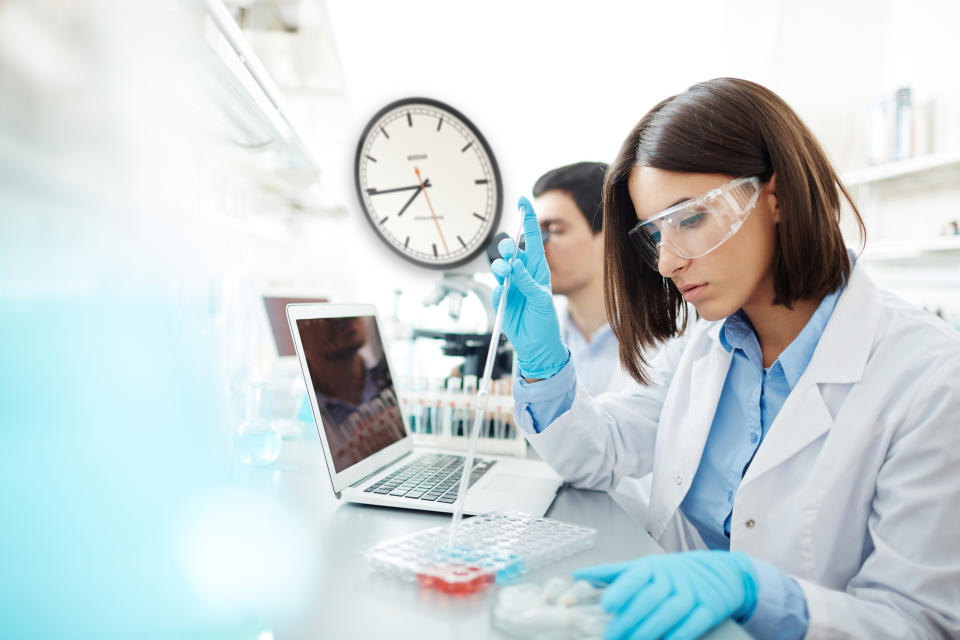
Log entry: 7:44:28
